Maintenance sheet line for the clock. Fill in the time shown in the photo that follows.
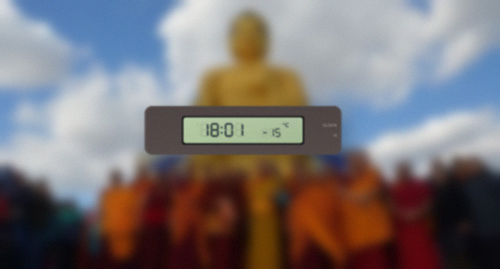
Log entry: 18:01
